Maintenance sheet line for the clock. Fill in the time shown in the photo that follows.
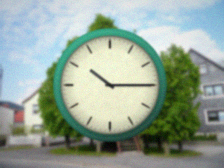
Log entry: 10:15
